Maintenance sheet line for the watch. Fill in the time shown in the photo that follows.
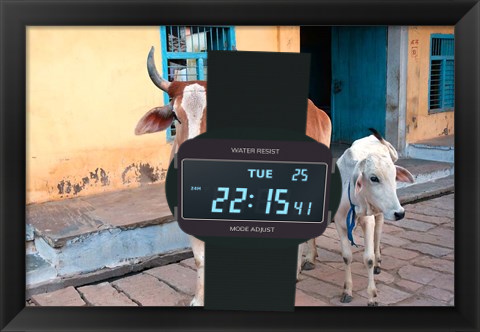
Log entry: 22:15:41
